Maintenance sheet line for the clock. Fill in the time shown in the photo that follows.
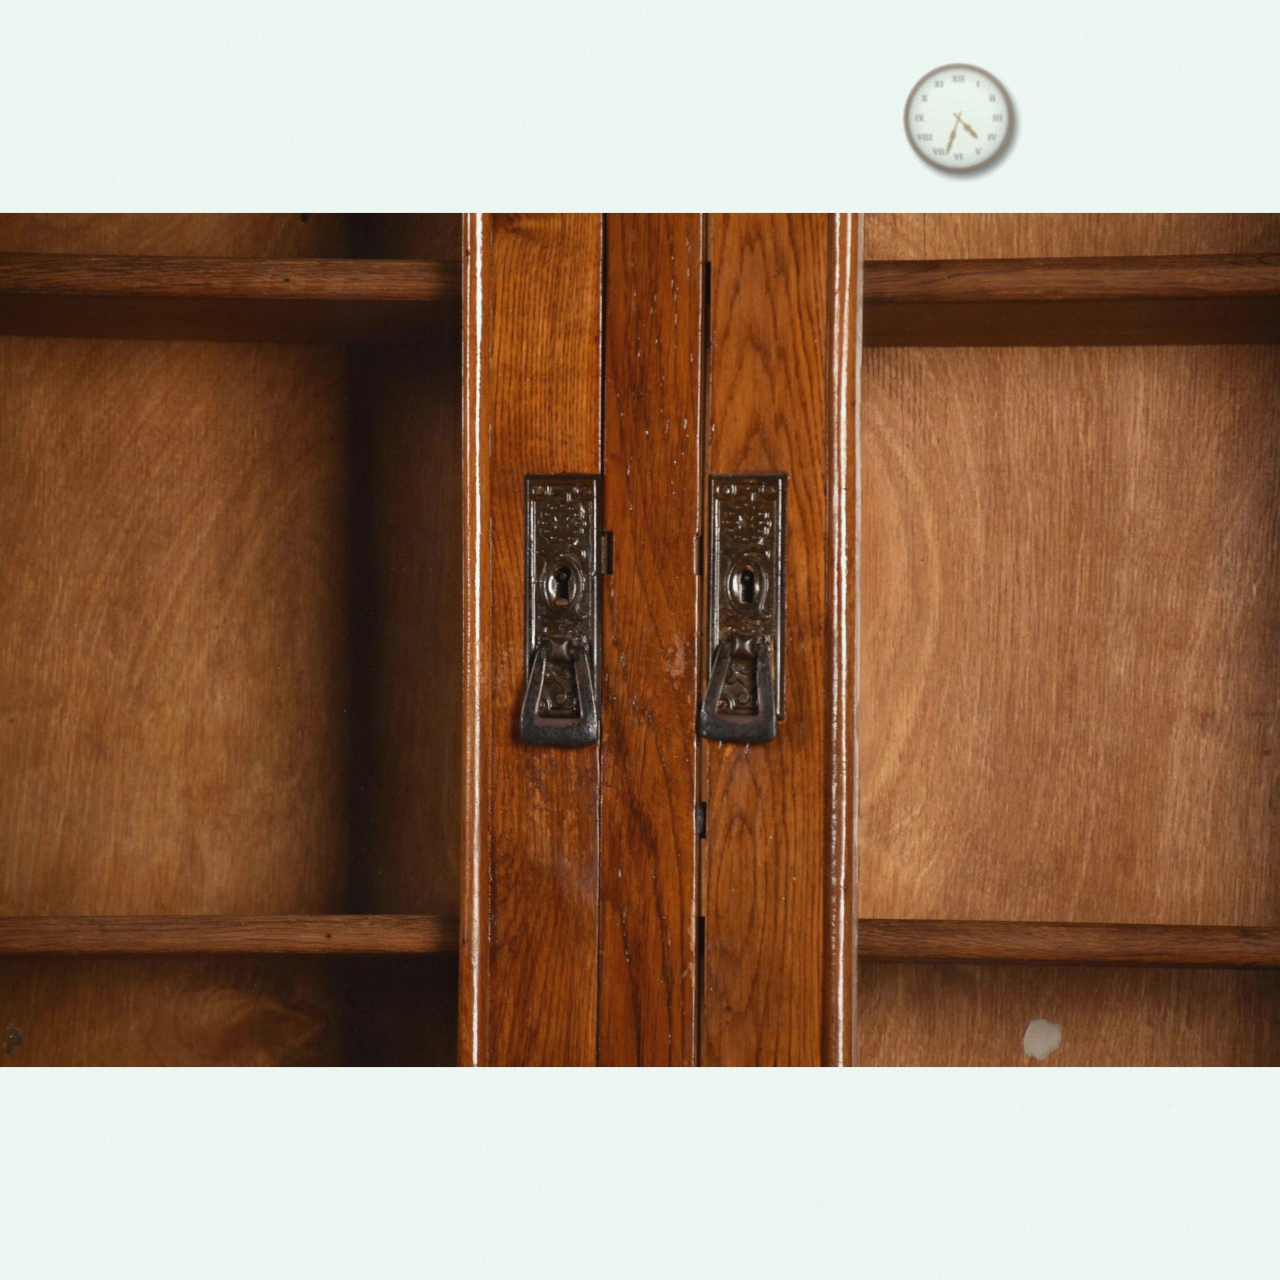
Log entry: 4:33
